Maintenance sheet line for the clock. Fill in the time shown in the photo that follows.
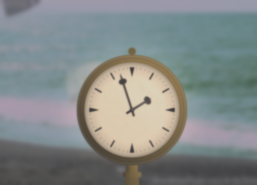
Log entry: 1:57
